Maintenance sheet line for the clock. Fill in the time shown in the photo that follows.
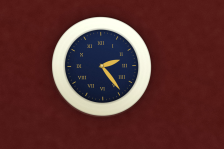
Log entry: 2:24
